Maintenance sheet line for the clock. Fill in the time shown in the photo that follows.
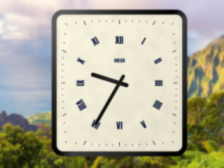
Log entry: 9:35
